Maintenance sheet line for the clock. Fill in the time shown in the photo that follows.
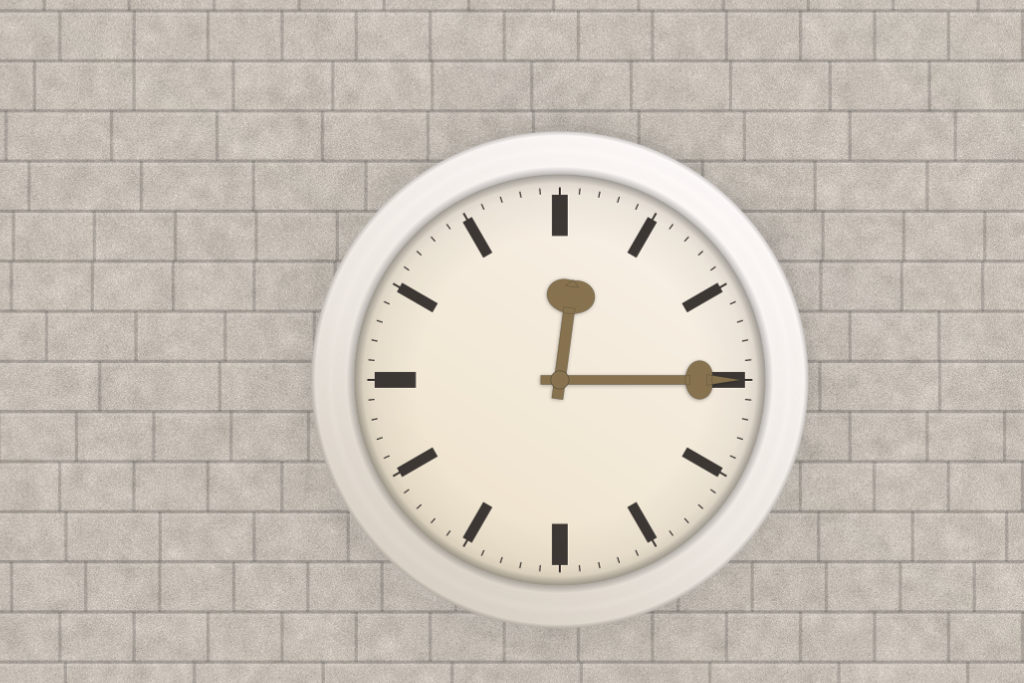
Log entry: 12:15
